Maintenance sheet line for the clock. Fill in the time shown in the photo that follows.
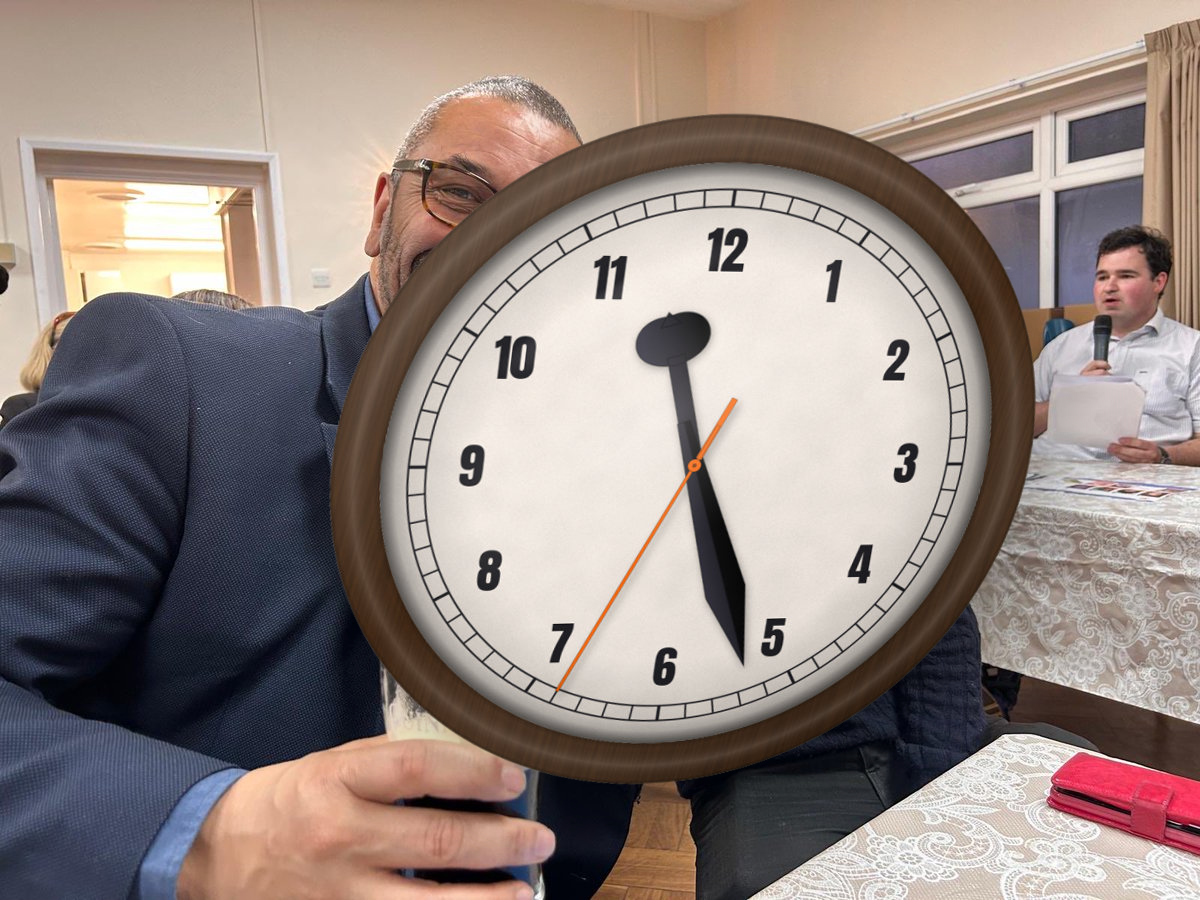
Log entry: 11:26:34
